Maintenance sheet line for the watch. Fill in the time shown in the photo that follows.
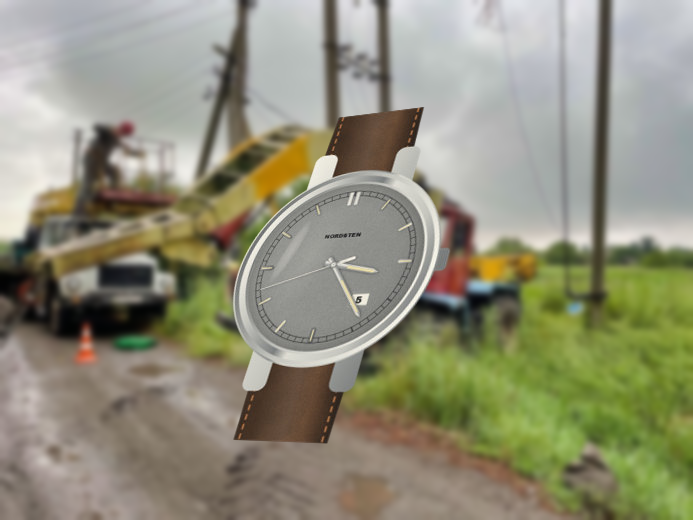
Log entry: 3:23:42
